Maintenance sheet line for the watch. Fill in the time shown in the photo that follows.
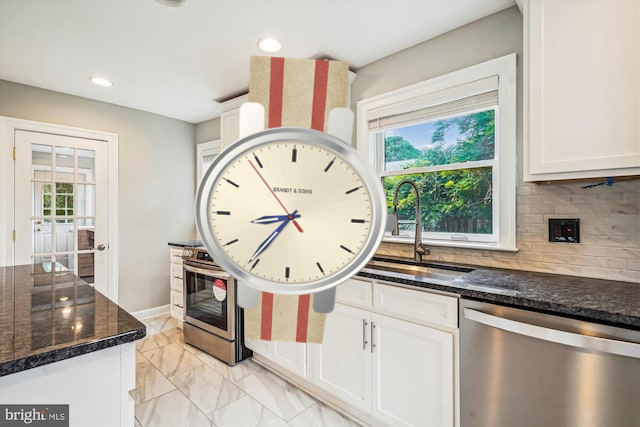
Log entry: 8:35:54
